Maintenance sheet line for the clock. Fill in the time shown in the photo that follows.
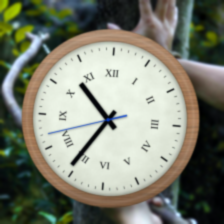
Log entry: 10:35:42
